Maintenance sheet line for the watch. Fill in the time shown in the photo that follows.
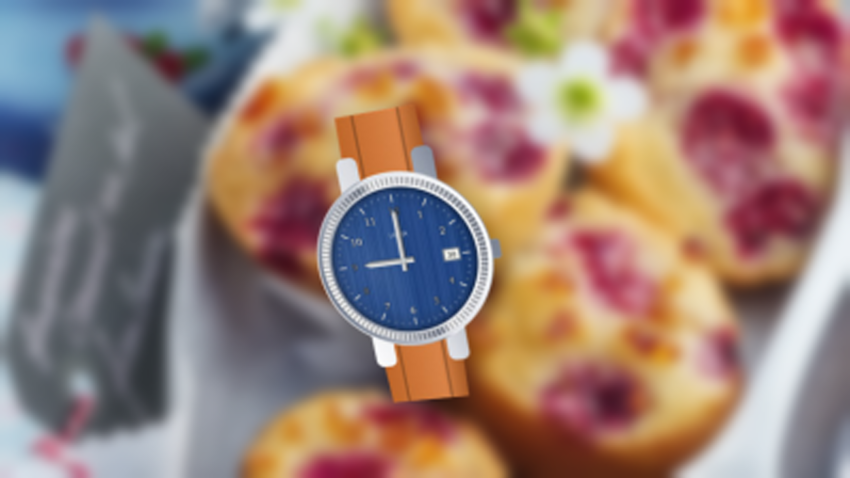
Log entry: 9:00
